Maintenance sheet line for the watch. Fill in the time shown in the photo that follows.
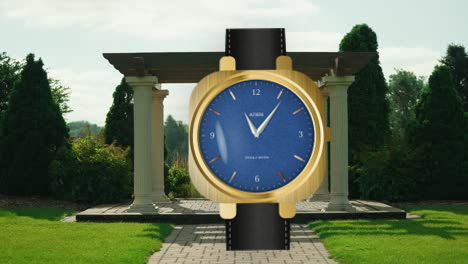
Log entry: 11:06
